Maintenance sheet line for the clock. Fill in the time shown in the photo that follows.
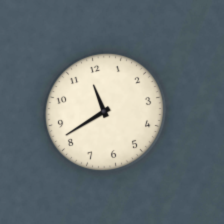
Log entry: 11:42
